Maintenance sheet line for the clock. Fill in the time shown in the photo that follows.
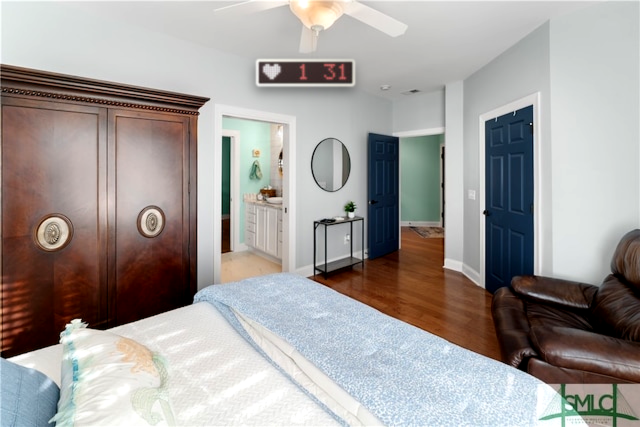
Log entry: 1:31
